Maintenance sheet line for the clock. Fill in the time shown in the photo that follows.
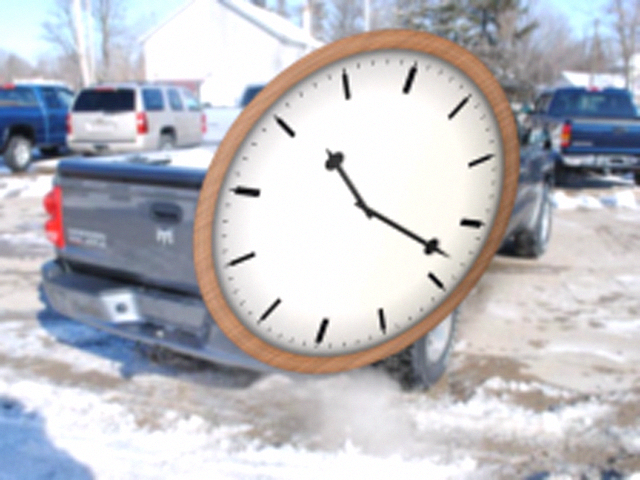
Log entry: 10:18
